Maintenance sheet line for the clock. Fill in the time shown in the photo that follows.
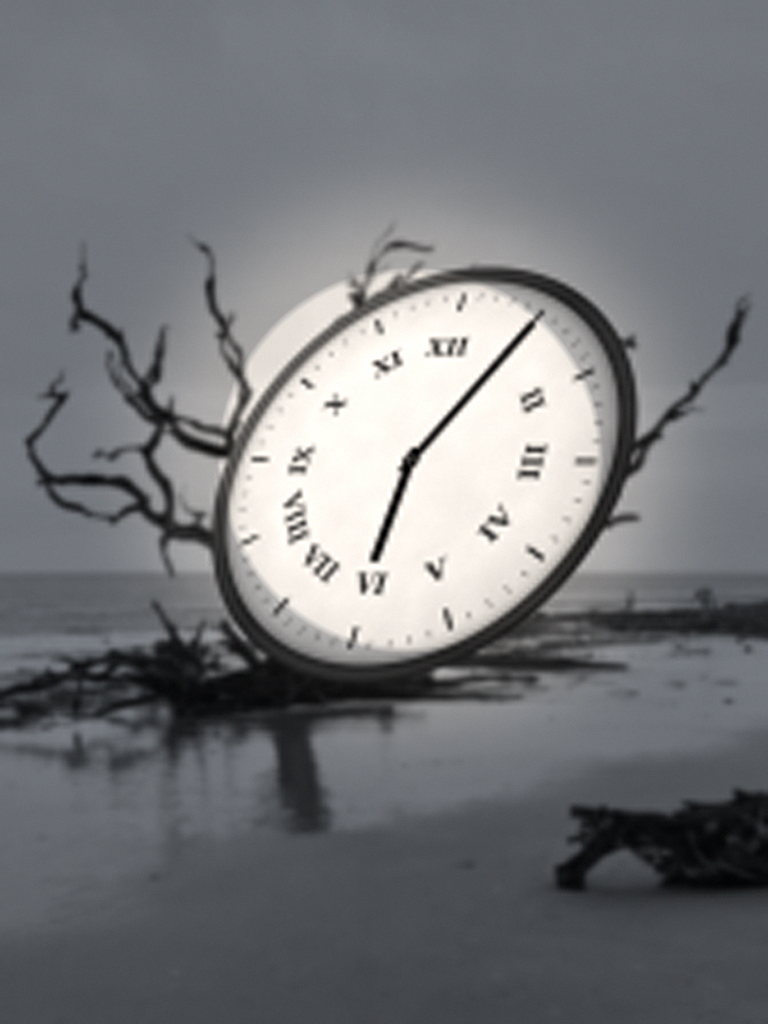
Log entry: 6:05
